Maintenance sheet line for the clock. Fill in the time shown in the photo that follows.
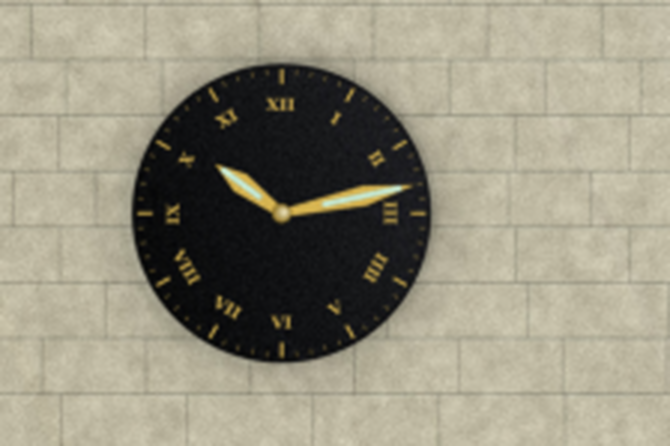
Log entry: 10:13
